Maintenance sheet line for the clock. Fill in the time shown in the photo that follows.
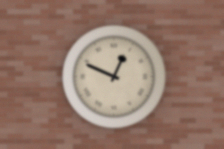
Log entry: 12:49
